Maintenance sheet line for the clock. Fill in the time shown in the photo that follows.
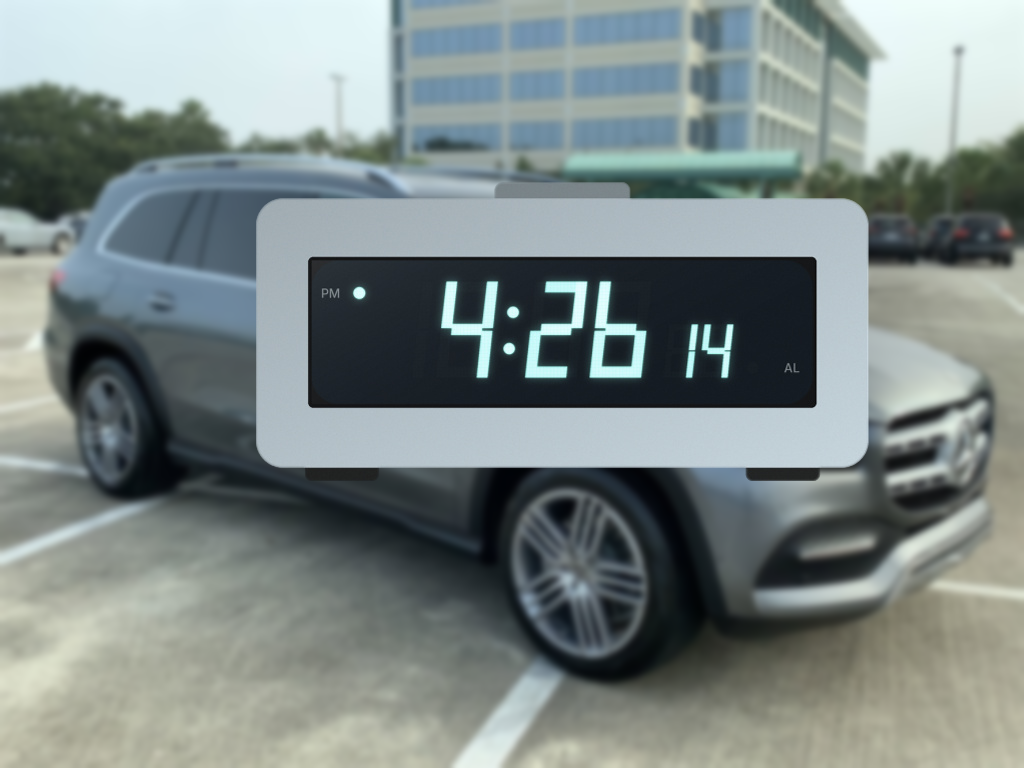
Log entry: 4:26:14
